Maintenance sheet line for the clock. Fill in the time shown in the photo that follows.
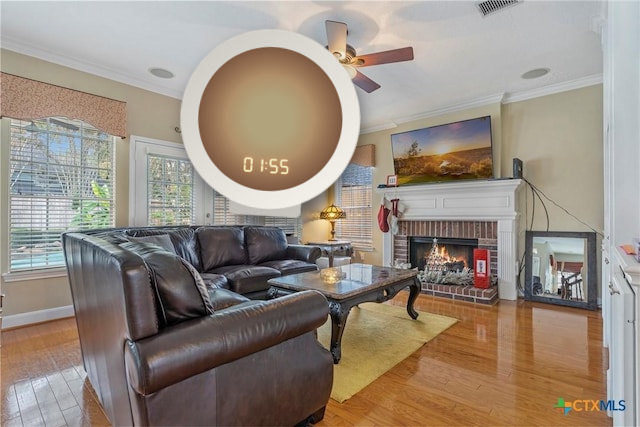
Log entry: 1:55
